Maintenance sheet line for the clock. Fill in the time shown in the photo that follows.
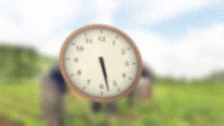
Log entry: 5:28
